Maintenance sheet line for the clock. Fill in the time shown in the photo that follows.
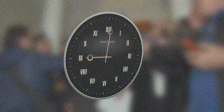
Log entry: 9:01
